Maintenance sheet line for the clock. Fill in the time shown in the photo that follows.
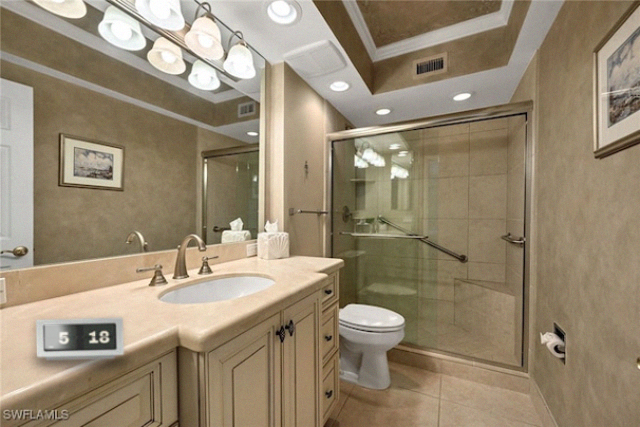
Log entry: 5:18
